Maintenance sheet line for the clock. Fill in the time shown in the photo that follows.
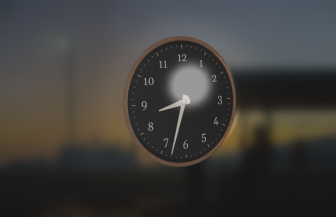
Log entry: 8:33
